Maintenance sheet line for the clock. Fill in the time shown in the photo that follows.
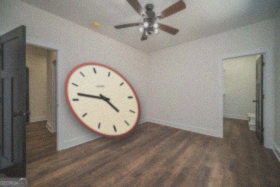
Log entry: 4:47
